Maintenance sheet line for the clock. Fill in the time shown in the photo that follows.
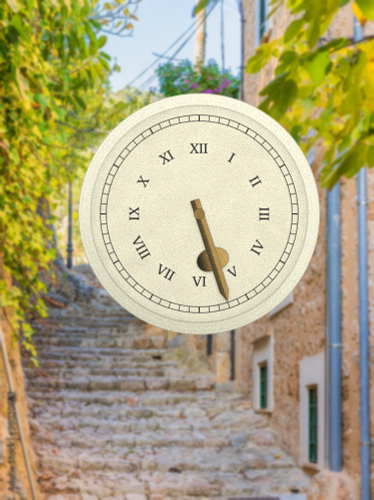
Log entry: 5:27
